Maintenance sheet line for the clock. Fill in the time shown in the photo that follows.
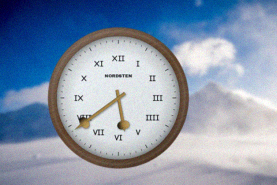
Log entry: 5:39
